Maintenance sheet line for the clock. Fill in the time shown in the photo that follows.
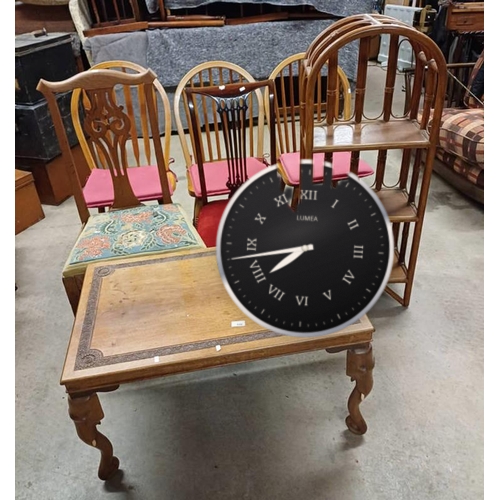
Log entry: 7:43
